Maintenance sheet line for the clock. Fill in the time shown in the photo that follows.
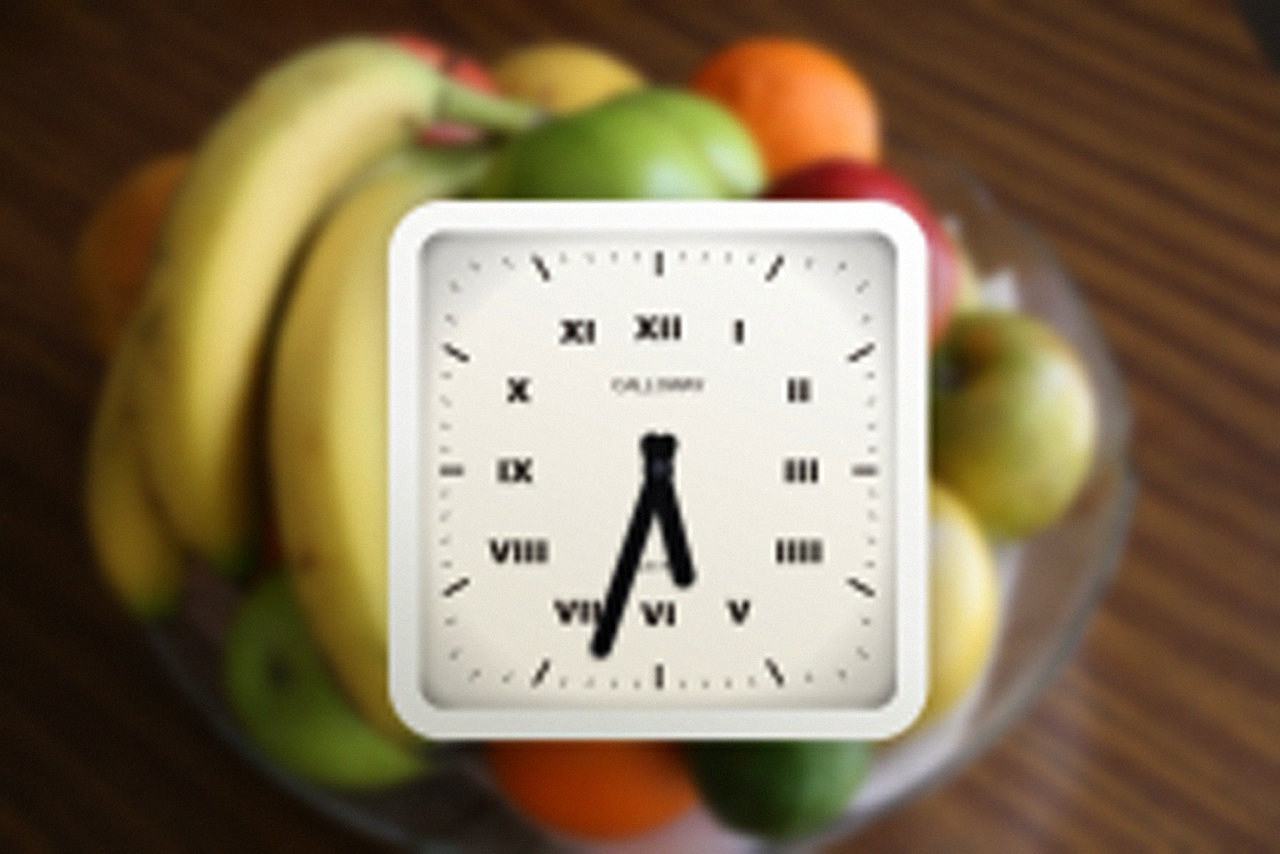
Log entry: 5:33
